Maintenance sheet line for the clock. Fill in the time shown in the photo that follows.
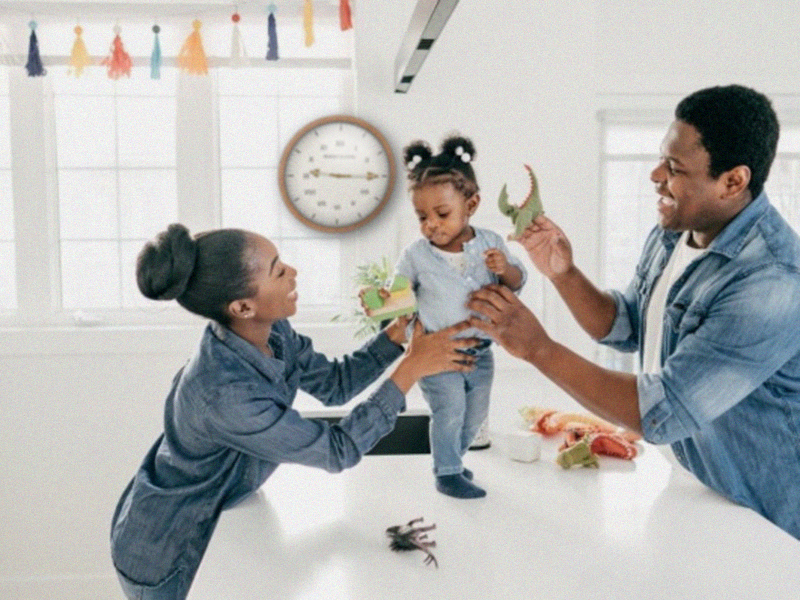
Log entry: 9:15
